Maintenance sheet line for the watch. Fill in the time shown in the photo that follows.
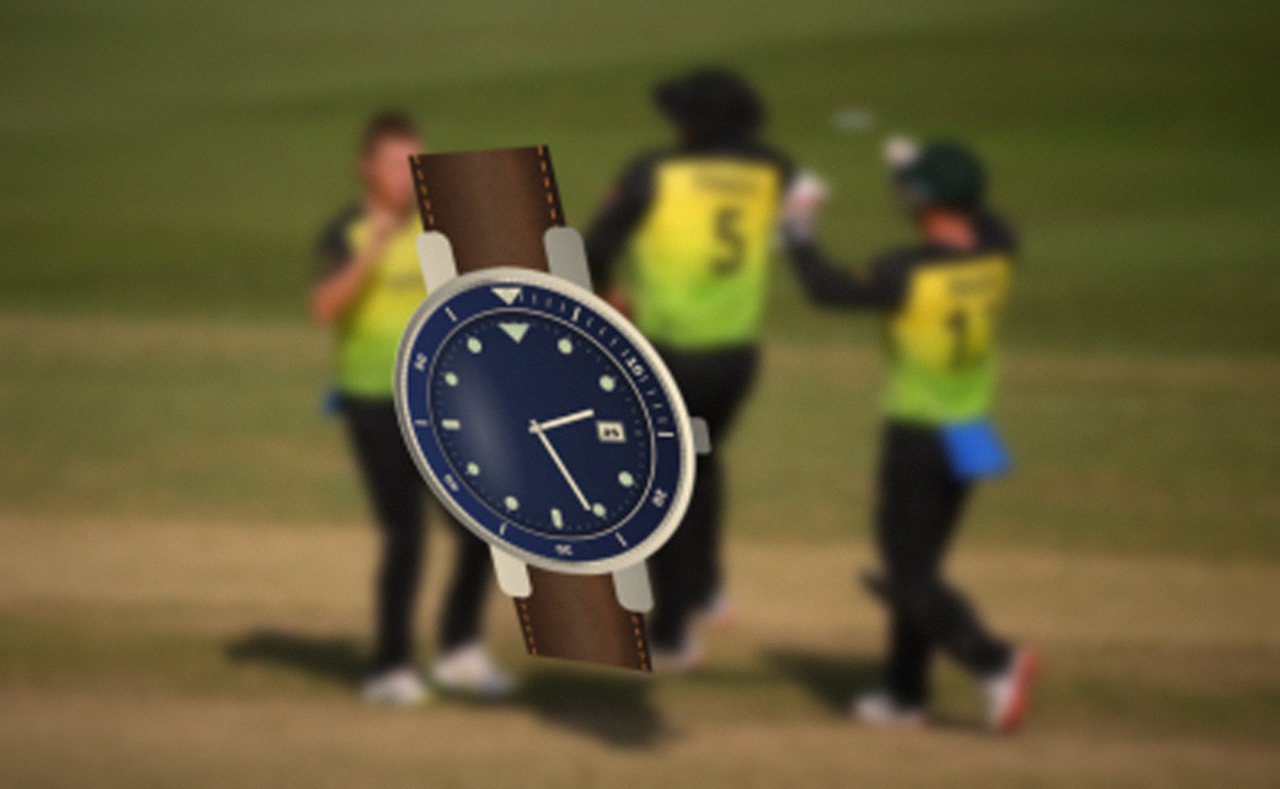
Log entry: 2:26
